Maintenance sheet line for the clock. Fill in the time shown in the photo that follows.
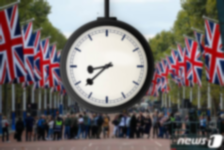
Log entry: 8:38
